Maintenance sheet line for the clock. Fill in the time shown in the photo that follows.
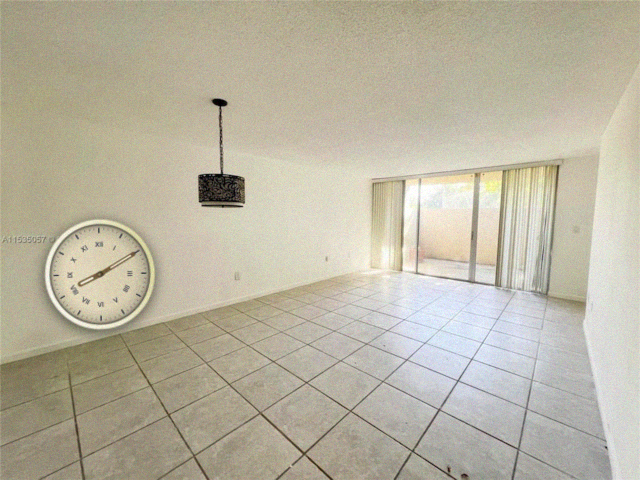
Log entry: 8:10
